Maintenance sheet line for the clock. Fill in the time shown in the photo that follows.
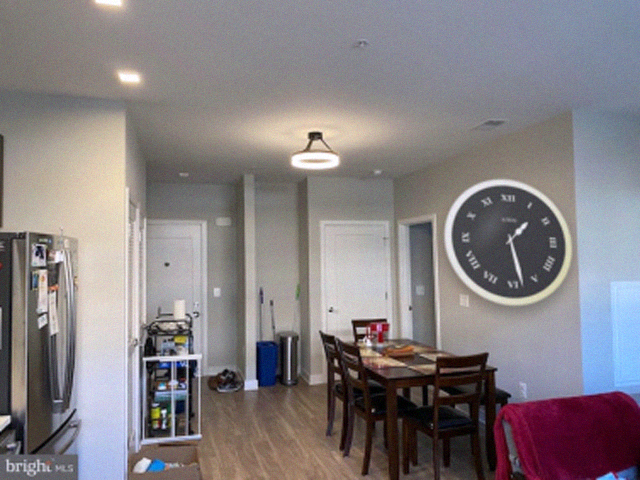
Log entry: 1:28
